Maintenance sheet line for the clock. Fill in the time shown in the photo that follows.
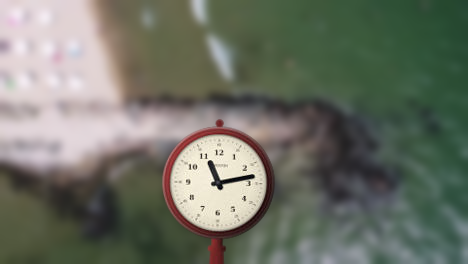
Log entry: 11:13
